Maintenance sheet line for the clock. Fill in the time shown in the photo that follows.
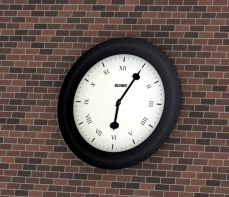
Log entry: 6:05
